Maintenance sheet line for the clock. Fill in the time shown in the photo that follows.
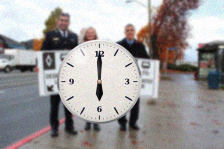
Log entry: 6:00
